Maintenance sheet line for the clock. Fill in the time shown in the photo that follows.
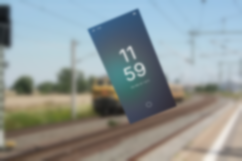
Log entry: 11:59
